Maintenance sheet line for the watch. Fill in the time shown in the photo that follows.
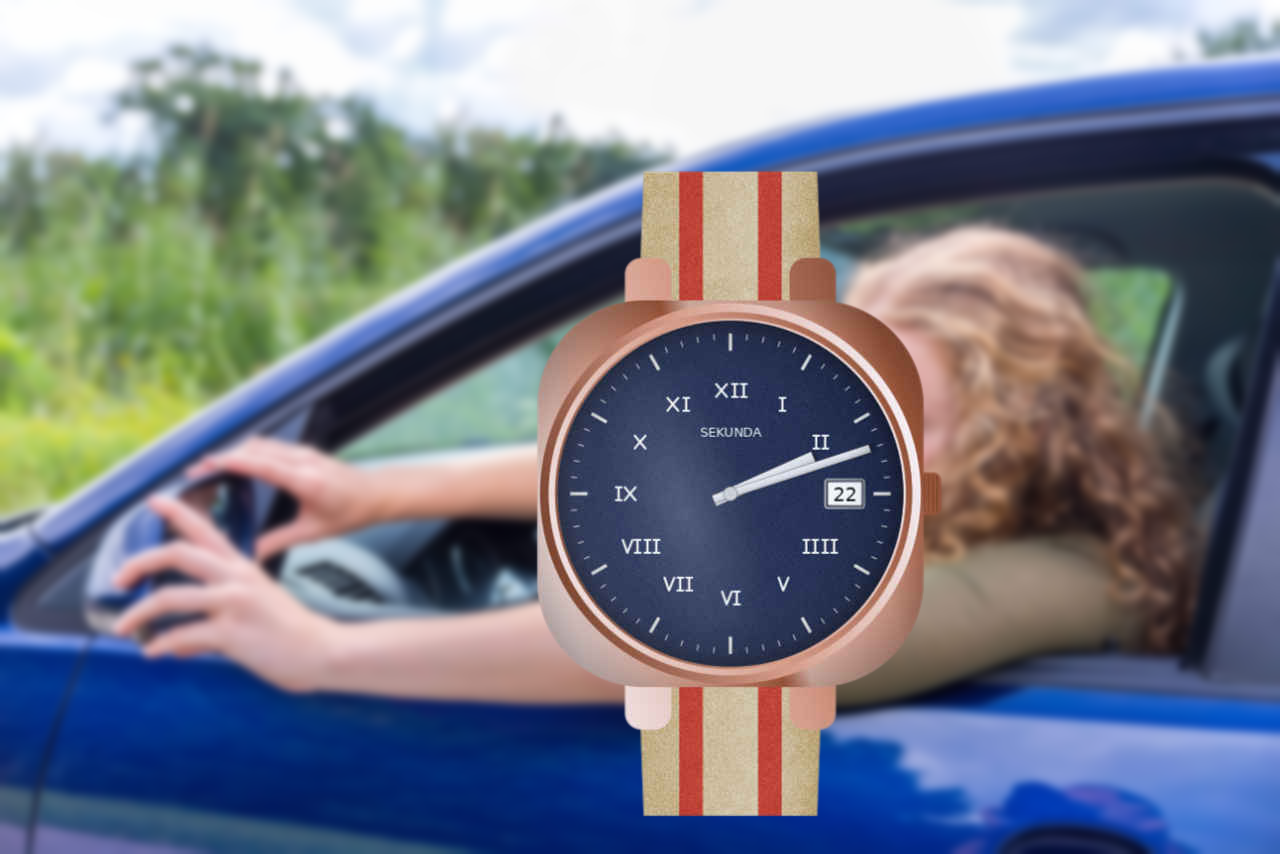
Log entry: 2:12
